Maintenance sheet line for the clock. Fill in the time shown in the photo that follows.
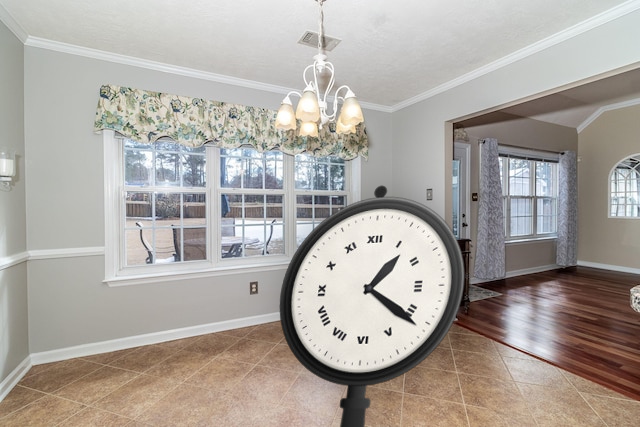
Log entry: 1:21
